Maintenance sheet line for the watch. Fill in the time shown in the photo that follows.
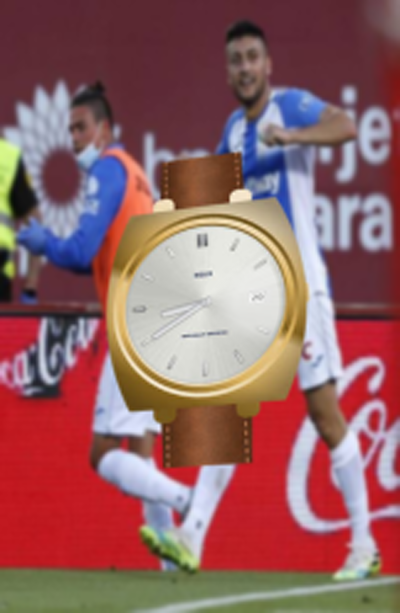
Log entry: 8:40
